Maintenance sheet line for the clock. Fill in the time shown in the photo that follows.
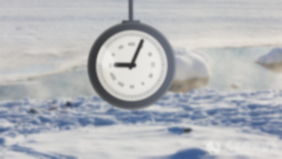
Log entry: 9:04
